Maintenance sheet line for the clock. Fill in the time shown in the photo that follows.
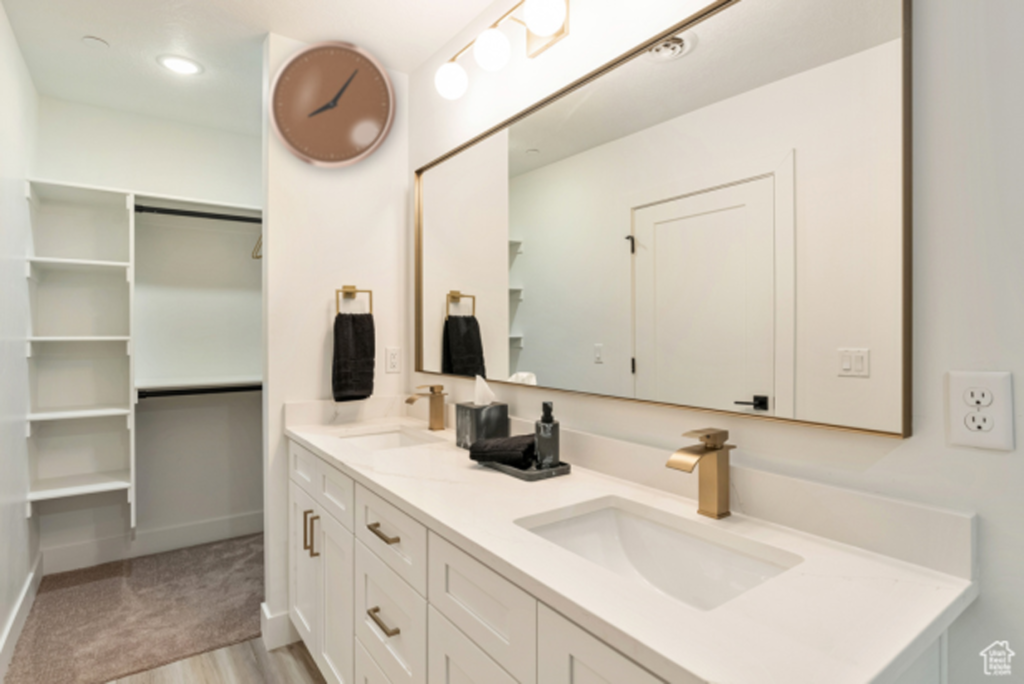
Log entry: 8:06
